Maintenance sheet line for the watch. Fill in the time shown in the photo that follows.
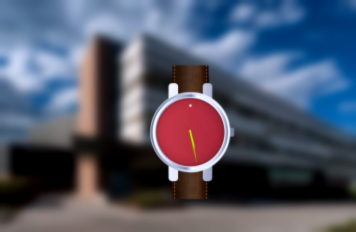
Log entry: 5:28
